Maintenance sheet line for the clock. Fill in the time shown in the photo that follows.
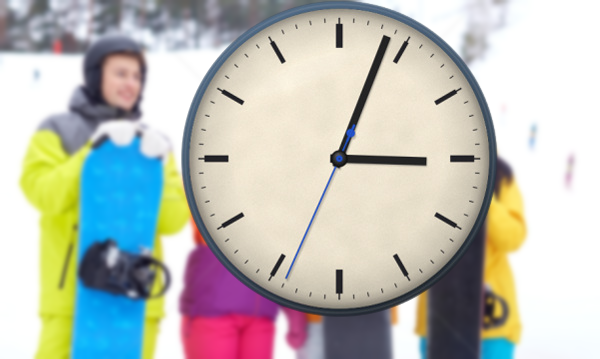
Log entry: 3:03:34
